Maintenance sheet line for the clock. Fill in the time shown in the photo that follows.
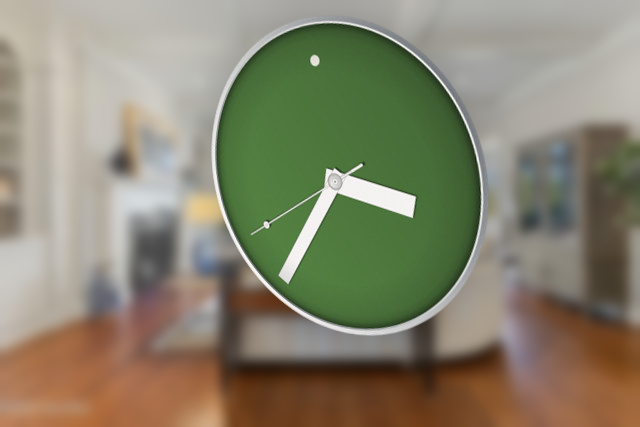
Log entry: 3:36:41
